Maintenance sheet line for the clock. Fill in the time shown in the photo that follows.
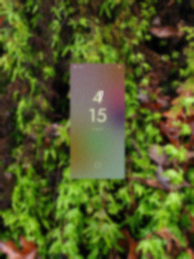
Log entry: 4:15
